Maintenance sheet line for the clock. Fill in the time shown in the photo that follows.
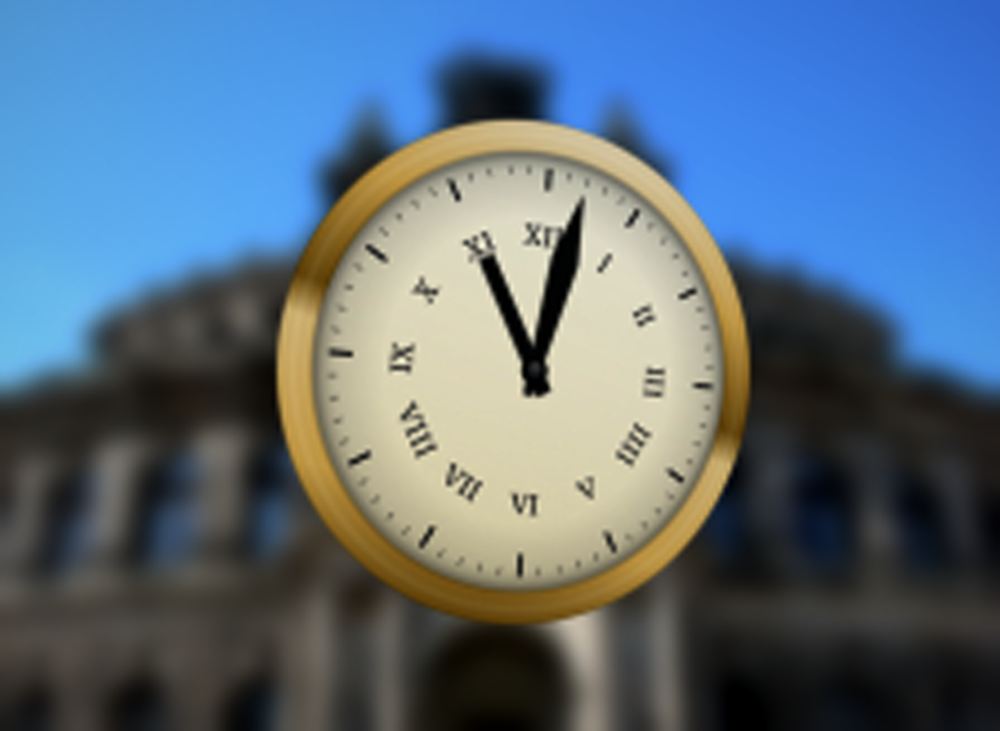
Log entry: 11:02
